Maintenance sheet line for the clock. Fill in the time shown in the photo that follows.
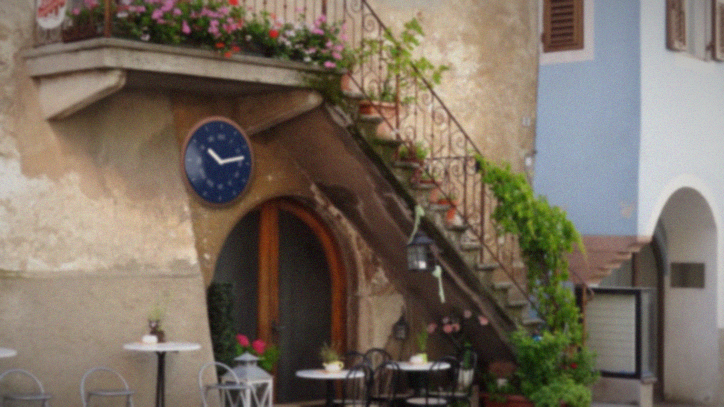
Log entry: 10:13
